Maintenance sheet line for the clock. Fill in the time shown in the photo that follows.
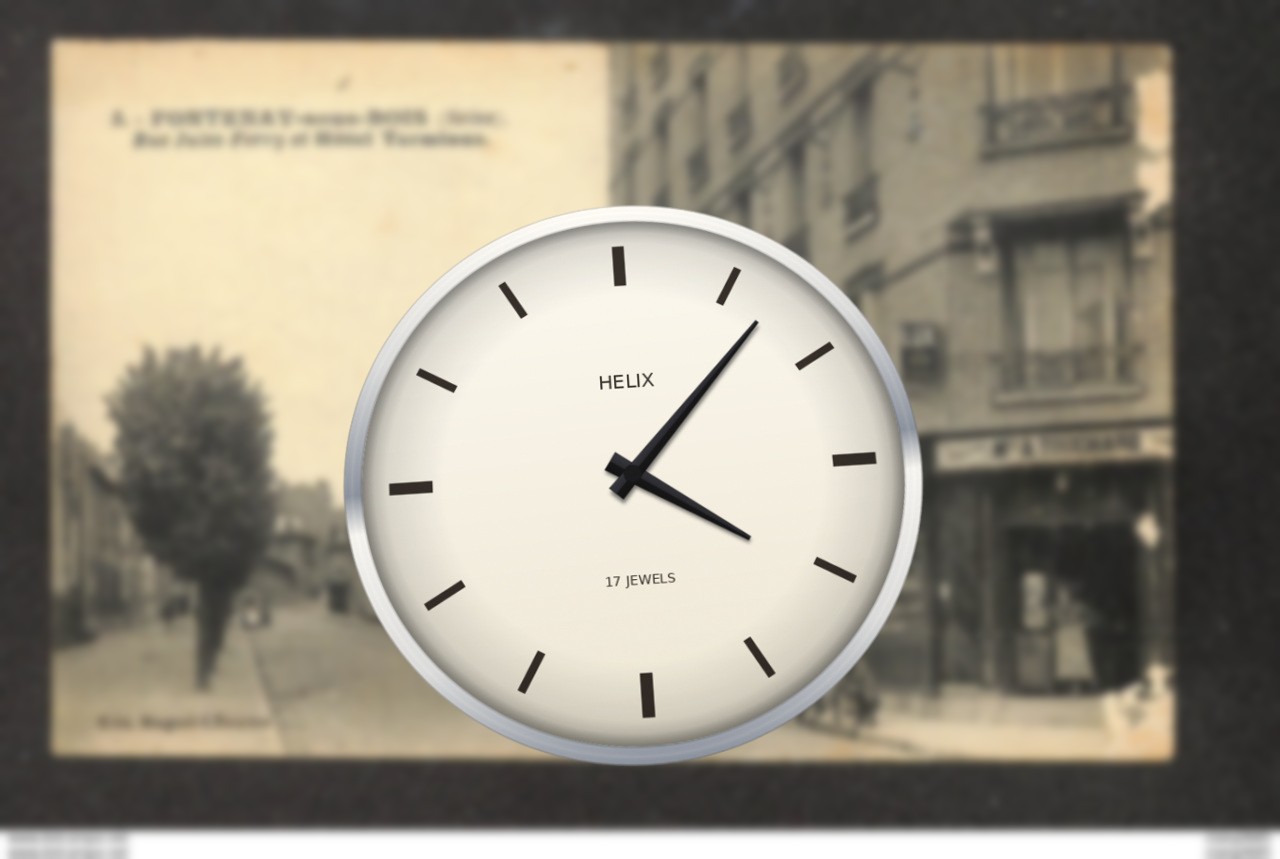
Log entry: 4:07
